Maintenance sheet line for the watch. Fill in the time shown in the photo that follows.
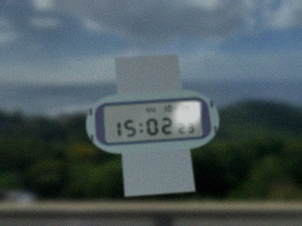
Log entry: 15:02:23
